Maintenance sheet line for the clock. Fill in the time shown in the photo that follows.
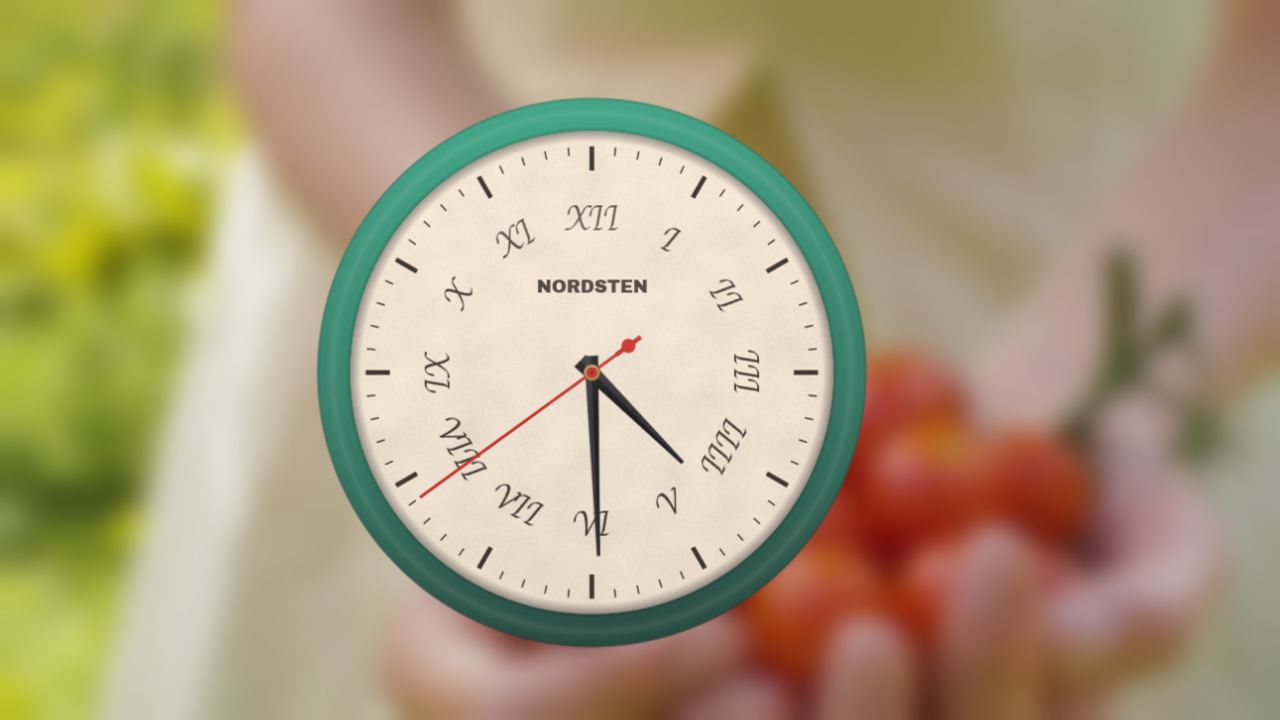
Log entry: 4:29:39
